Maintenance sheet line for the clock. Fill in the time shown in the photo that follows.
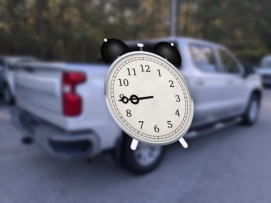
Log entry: 8:44
